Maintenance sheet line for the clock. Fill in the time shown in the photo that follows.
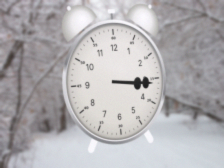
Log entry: 3:16
